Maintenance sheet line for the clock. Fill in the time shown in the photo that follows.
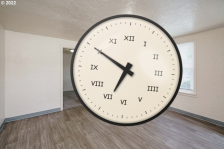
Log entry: 6:50
